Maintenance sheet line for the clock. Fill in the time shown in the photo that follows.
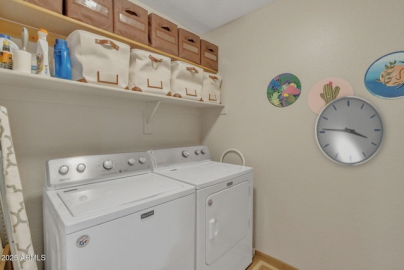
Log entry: 3:46
